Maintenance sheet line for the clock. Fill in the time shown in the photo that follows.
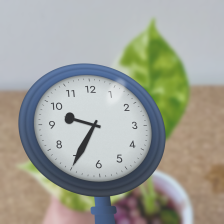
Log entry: 9:35
